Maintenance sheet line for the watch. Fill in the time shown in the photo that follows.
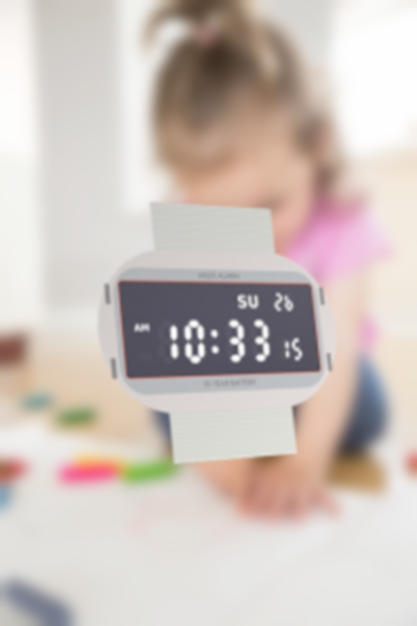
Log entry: 10:33:15
